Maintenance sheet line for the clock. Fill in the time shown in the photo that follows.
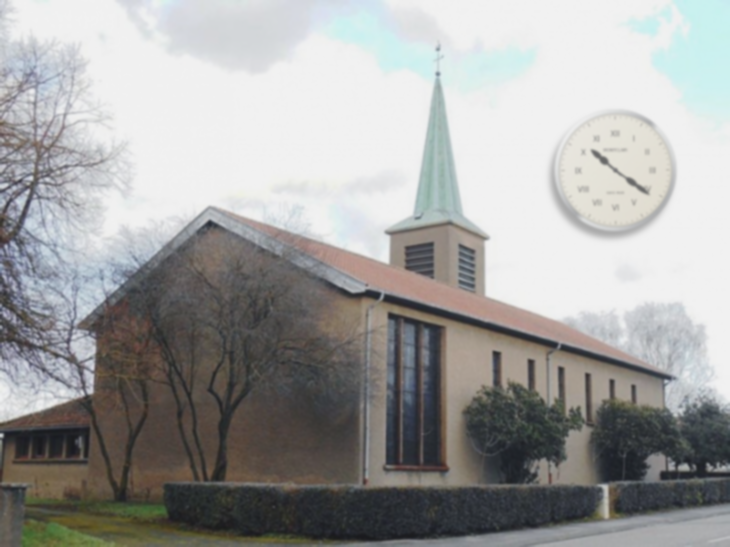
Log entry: 10:21
